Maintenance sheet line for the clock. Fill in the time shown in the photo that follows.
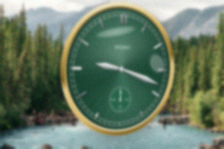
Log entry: 9:18
